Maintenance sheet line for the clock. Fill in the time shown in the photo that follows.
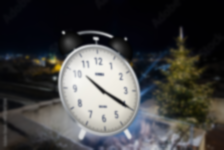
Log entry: 10:20
